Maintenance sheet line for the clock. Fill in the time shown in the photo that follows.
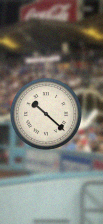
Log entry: 10:22
